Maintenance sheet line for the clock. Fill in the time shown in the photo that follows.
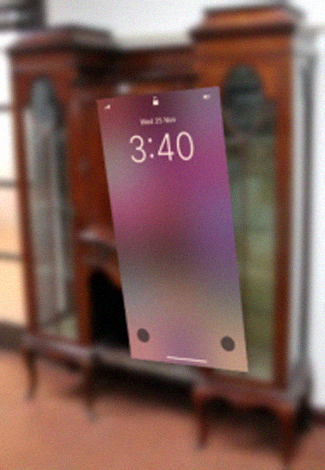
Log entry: 3:40
